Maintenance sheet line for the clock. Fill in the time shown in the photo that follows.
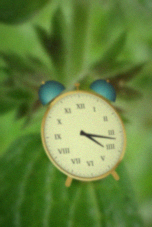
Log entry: 4:17
